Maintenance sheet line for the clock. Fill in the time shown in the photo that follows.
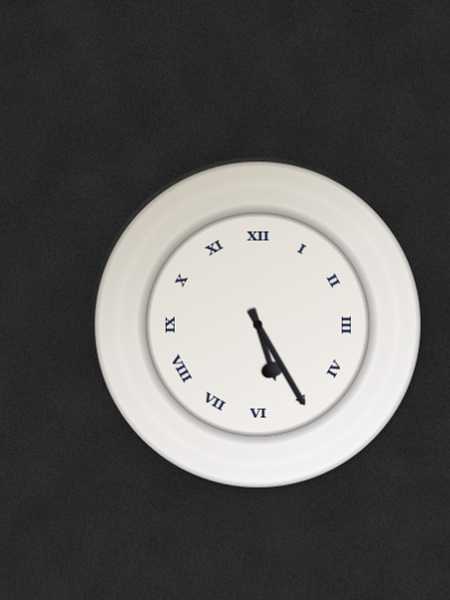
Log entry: 5:25
